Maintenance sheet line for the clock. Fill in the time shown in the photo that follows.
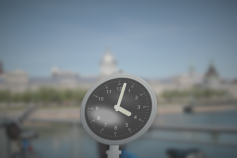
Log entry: 4:02
